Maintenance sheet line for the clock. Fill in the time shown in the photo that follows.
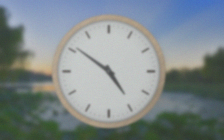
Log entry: 4:51
